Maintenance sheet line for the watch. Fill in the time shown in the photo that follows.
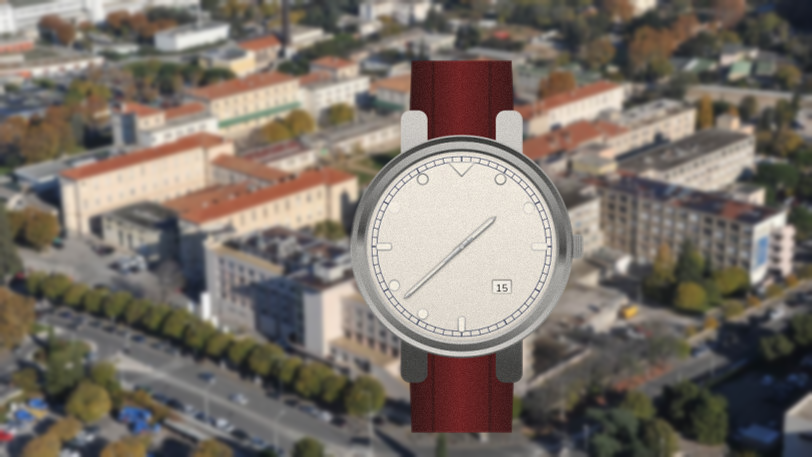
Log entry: 1:38
